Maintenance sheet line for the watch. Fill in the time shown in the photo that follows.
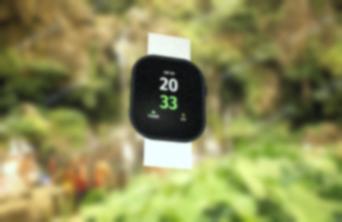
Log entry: 20:33
